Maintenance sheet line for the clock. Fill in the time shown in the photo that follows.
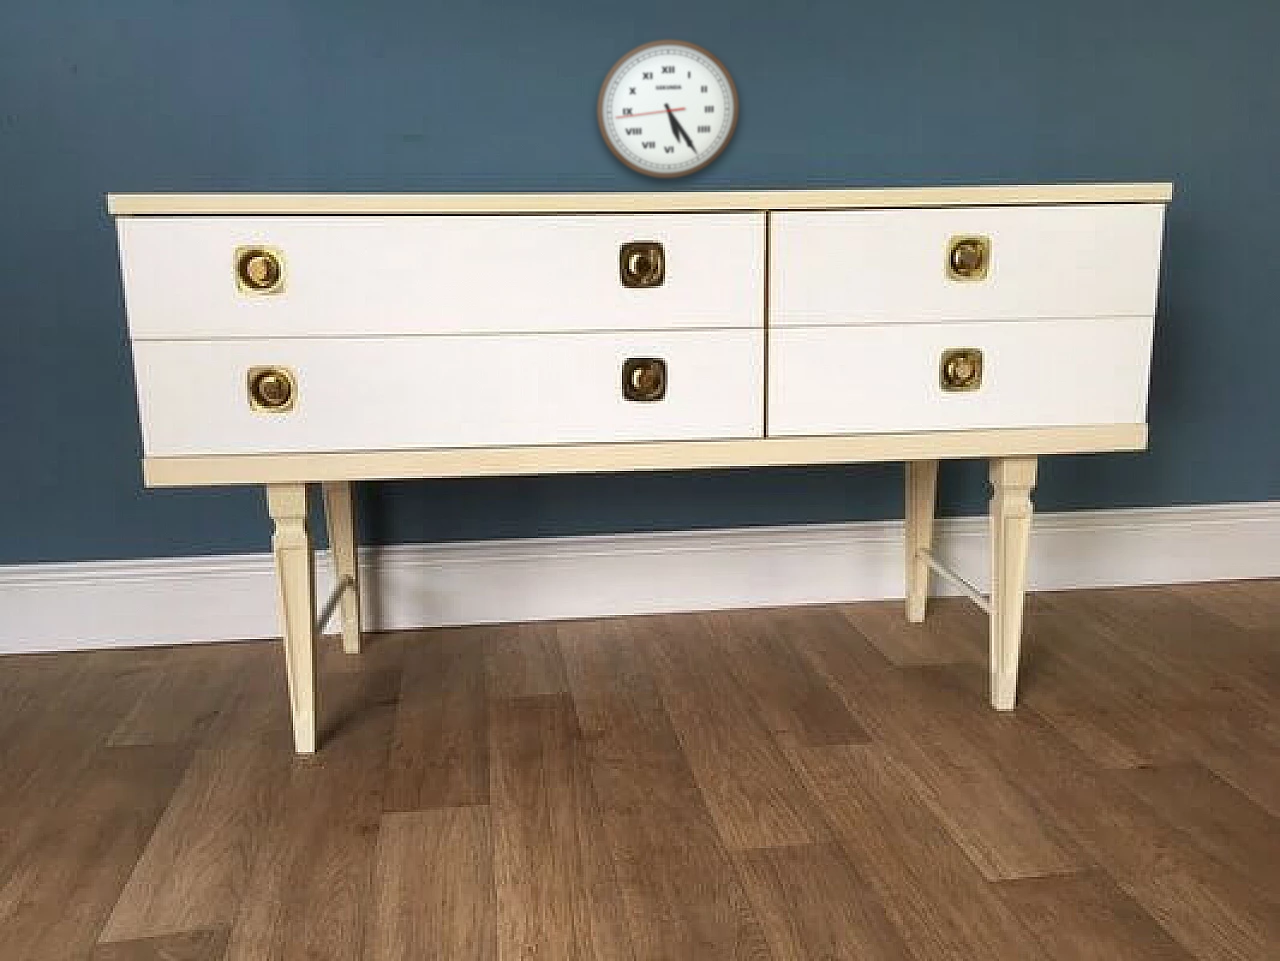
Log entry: 5:24:44
